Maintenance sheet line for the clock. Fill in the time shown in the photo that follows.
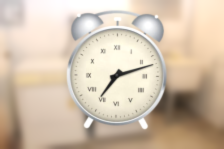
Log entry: 7:12
